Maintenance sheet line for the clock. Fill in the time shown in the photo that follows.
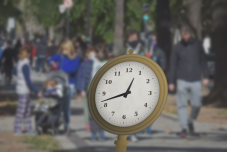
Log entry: 12:42
